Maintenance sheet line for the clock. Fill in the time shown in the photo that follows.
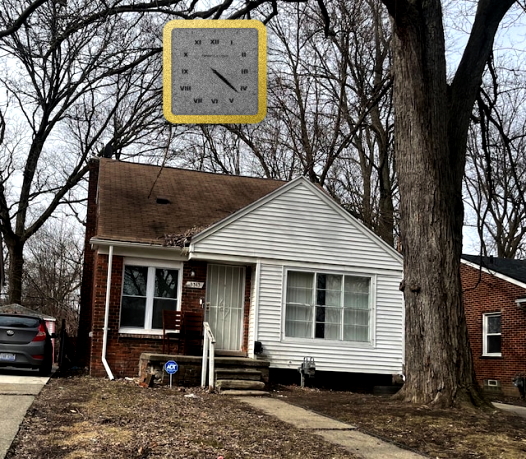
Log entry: 4:22
